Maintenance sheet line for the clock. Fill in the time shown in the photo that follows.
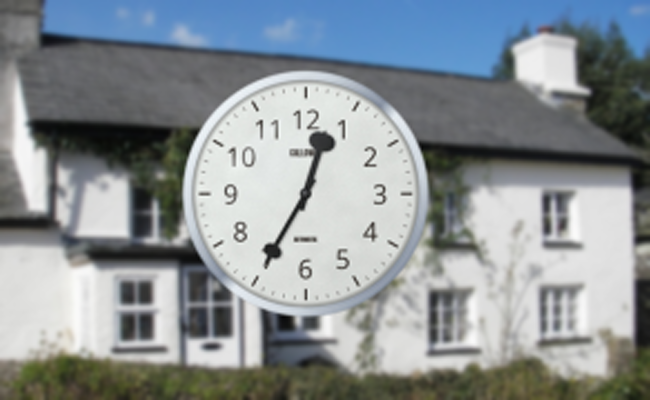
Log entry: 12:35
